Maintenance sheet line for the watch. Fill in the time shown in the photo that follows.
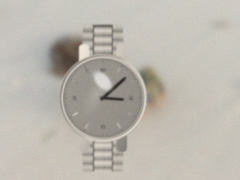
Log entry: 3:08
